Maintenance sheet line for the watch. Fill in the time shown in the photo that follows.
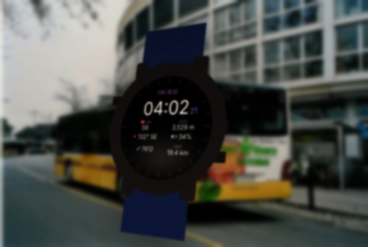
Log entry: 4:02
